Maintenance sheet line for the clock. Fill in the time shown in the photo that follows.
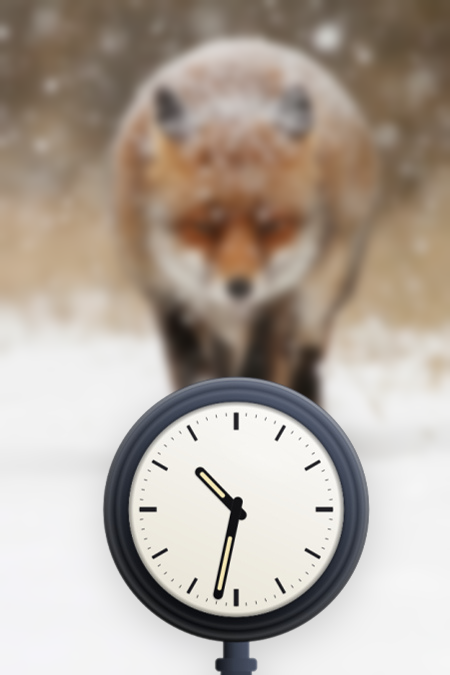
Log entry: 10:32
